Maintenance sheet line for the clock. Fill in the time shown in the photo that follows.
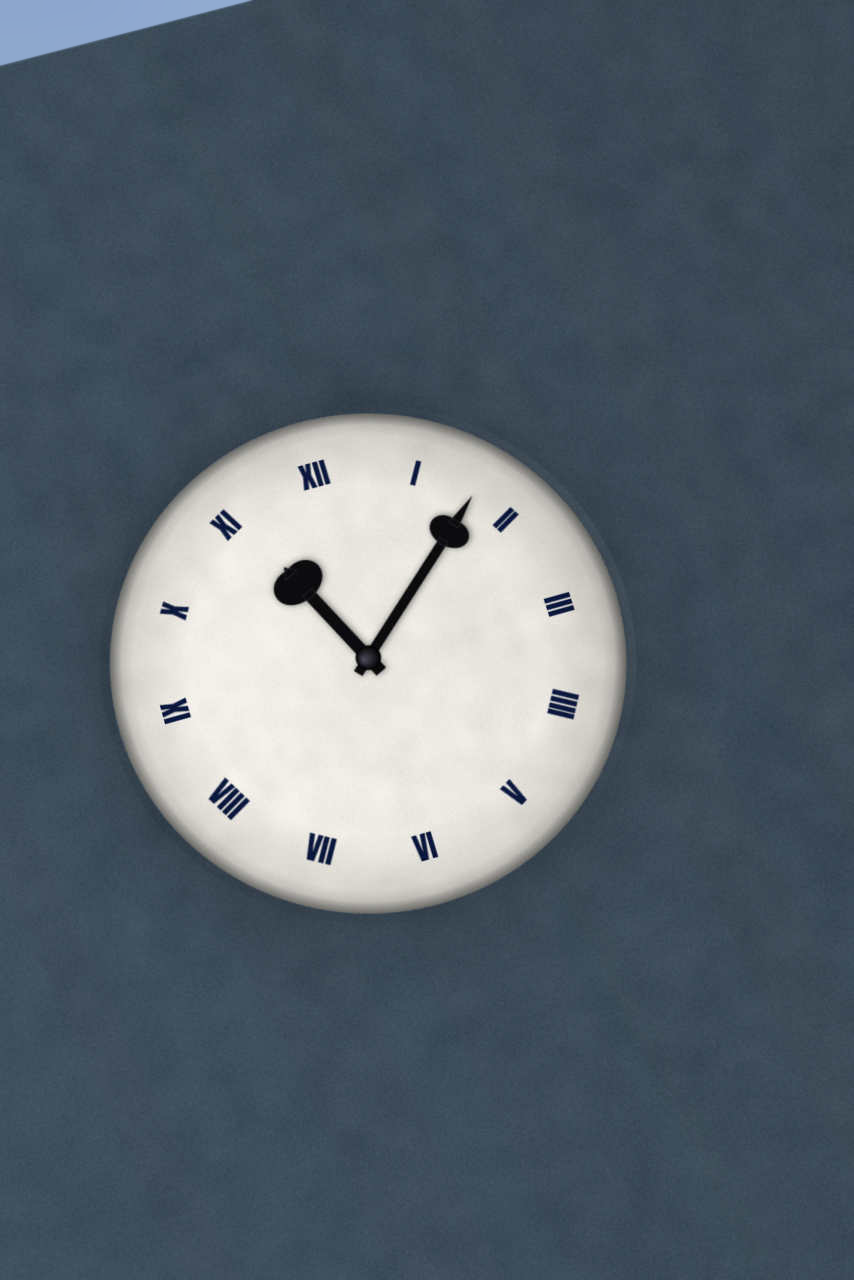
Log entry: 11:08
